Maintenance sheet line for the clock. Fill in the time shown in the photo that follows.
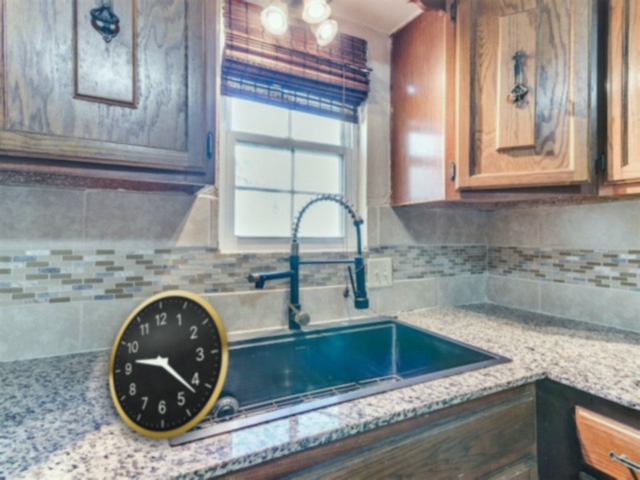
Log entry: 9:22
